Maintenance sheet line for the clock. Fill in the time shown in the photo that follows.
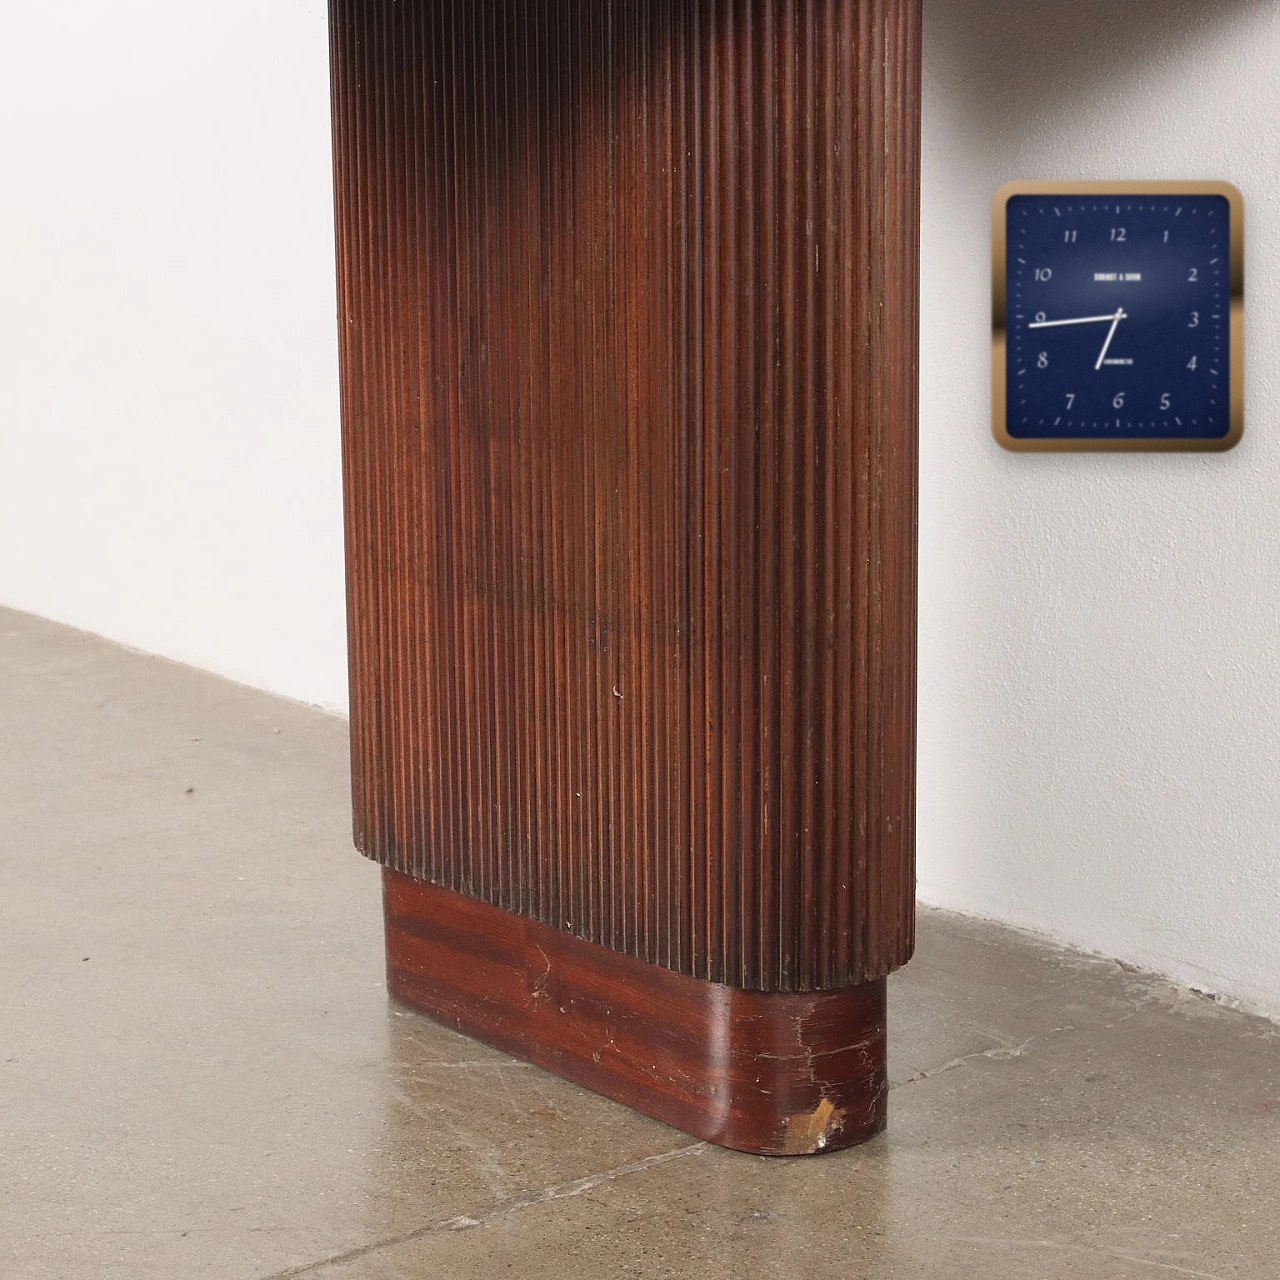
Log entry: 6:44
